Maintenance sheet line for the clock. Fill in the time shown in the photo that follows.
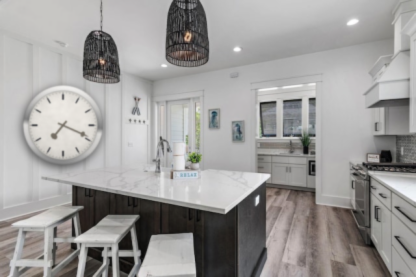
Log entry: 7:19
